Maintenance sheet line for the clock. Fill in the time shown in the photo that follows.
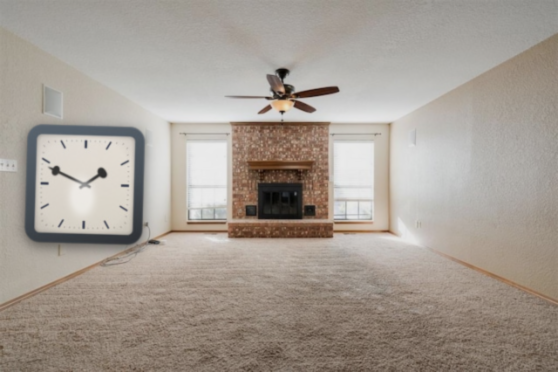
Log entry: 1:49
